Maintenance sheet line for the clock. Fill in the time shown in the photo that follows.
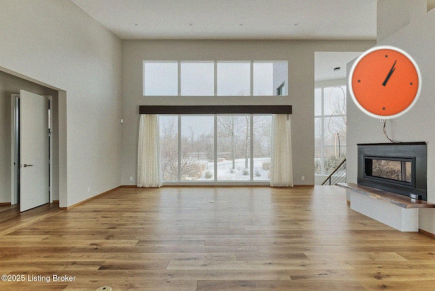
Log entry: 1:04
